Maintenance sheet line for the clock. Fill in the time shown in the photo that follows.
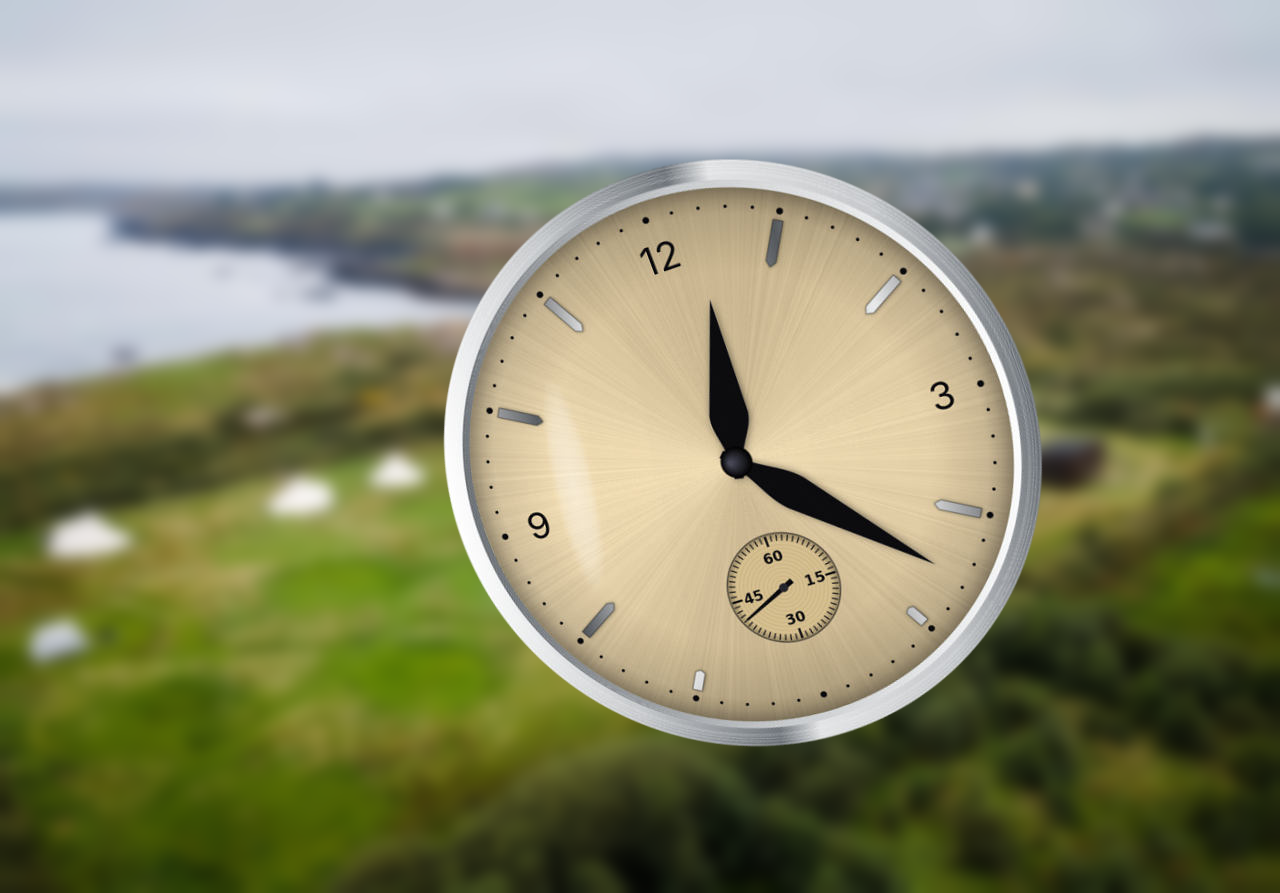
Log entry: 12:22:41
